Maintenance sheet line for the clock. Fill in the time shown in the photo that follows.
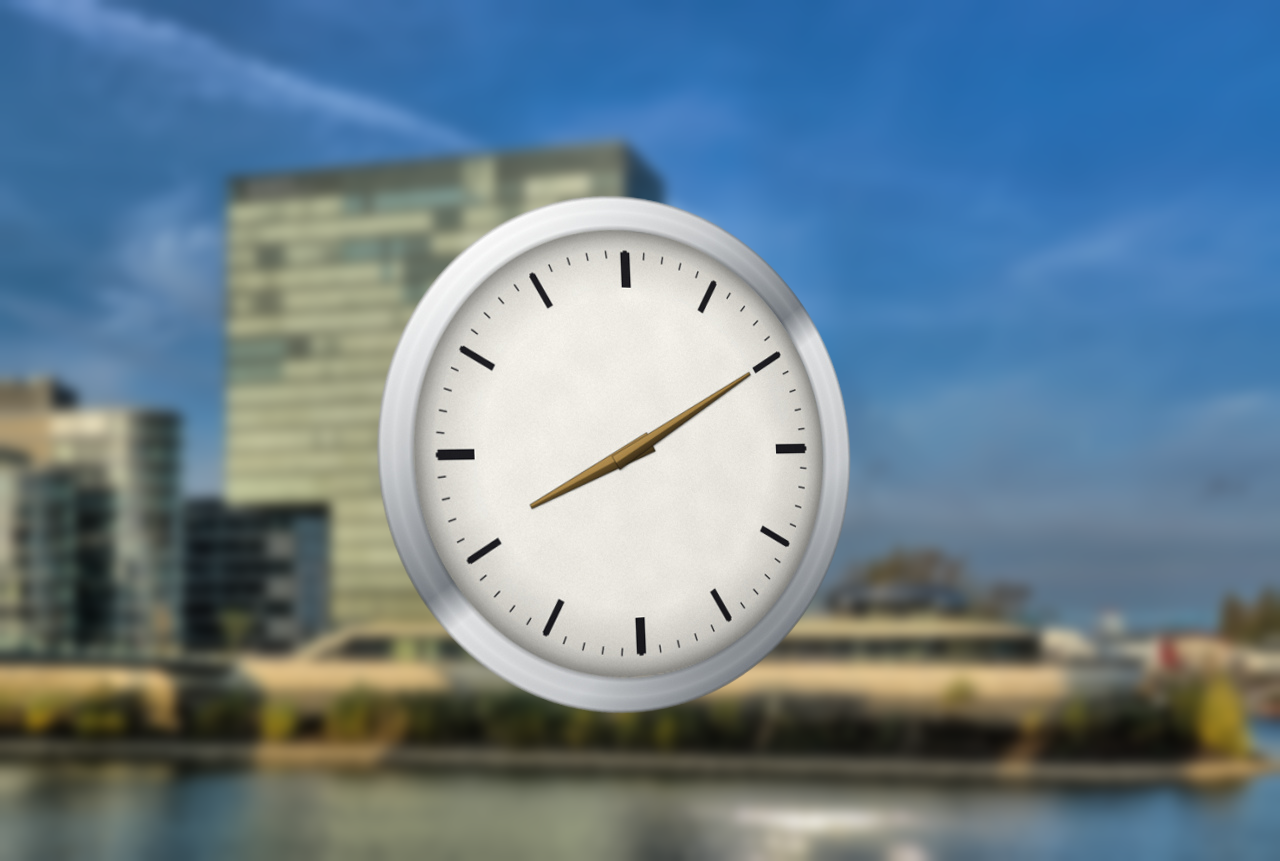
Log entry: 8:10
